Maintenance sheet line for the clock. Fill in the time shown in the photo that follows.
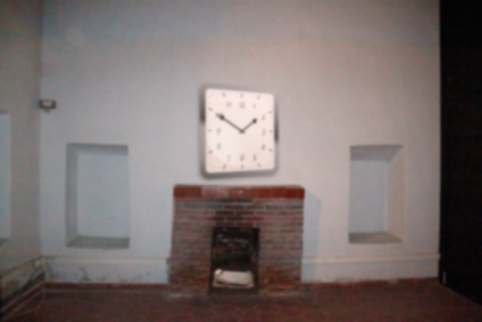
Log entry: 1:50
